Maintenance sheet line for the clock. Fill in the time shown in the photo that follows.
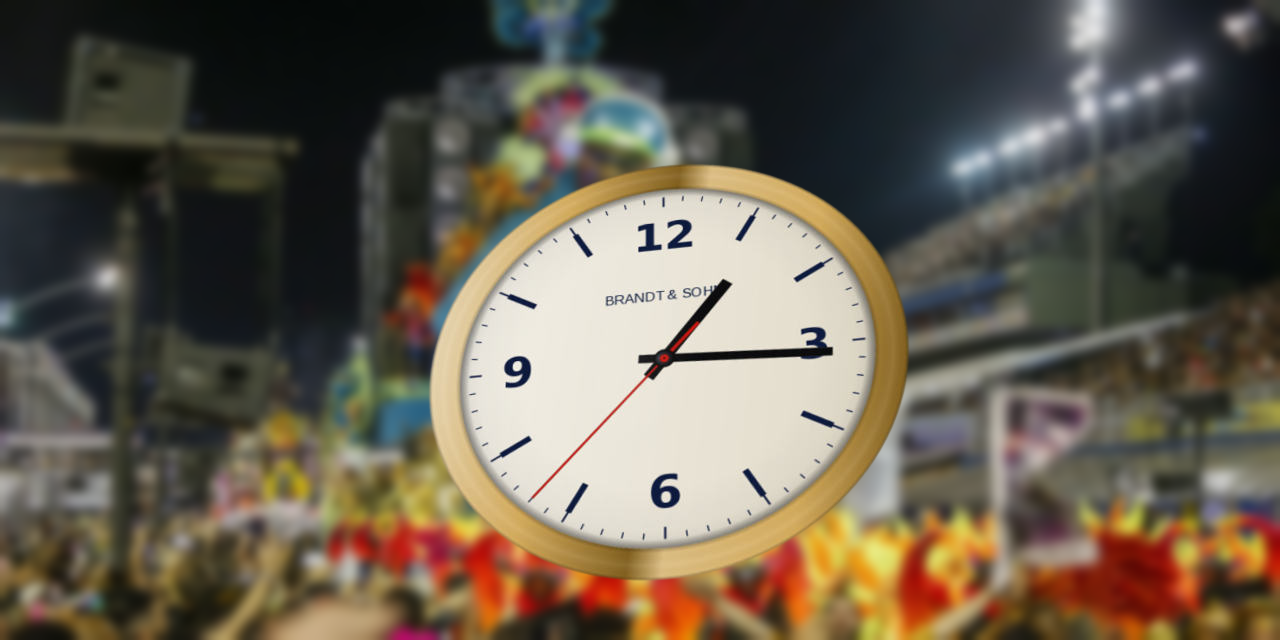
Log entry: 1:15:37
